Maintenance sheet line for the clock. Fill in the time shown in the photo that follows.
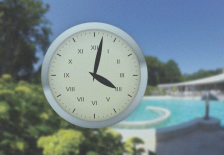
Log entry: 4:02
